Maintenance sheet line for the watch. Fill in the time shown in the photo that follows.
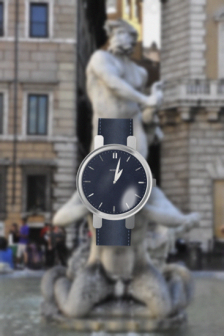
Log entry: 1:02
